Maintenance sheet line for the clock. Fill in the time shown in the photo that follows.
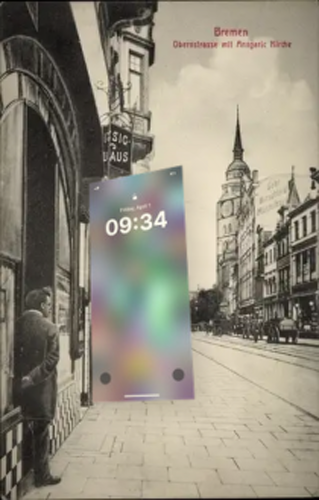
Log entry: 9:34
